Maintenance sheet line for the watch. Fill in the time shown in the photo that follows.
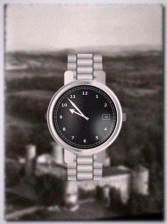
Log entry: 9:53
